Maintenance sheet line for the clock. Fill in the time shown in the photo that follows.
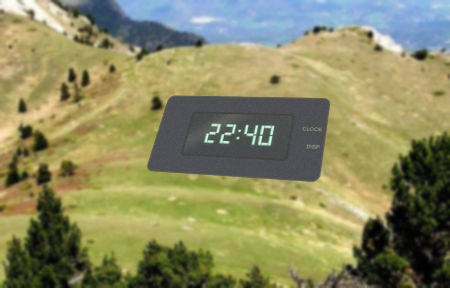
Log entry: 22:40
